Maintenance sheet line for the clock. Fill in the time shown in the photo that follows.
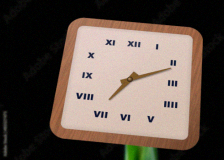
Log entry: 7:11
